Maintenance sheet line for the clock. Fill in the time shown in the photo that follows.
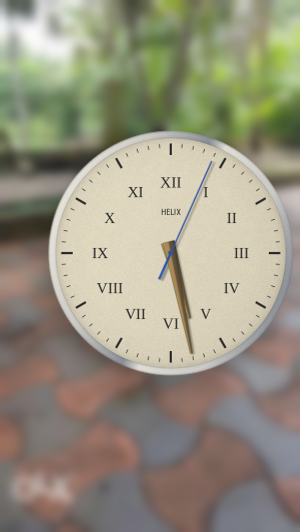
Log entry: 5:28:04
